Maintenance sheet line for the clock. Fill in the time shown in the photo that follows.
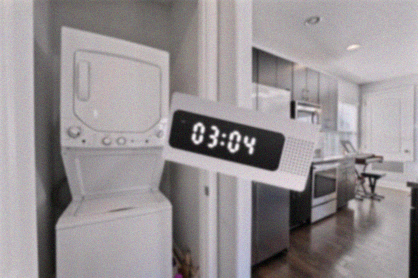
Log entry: 3:04
